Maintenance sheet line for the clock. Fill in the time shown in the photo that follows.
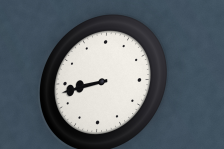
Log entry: 8:43
